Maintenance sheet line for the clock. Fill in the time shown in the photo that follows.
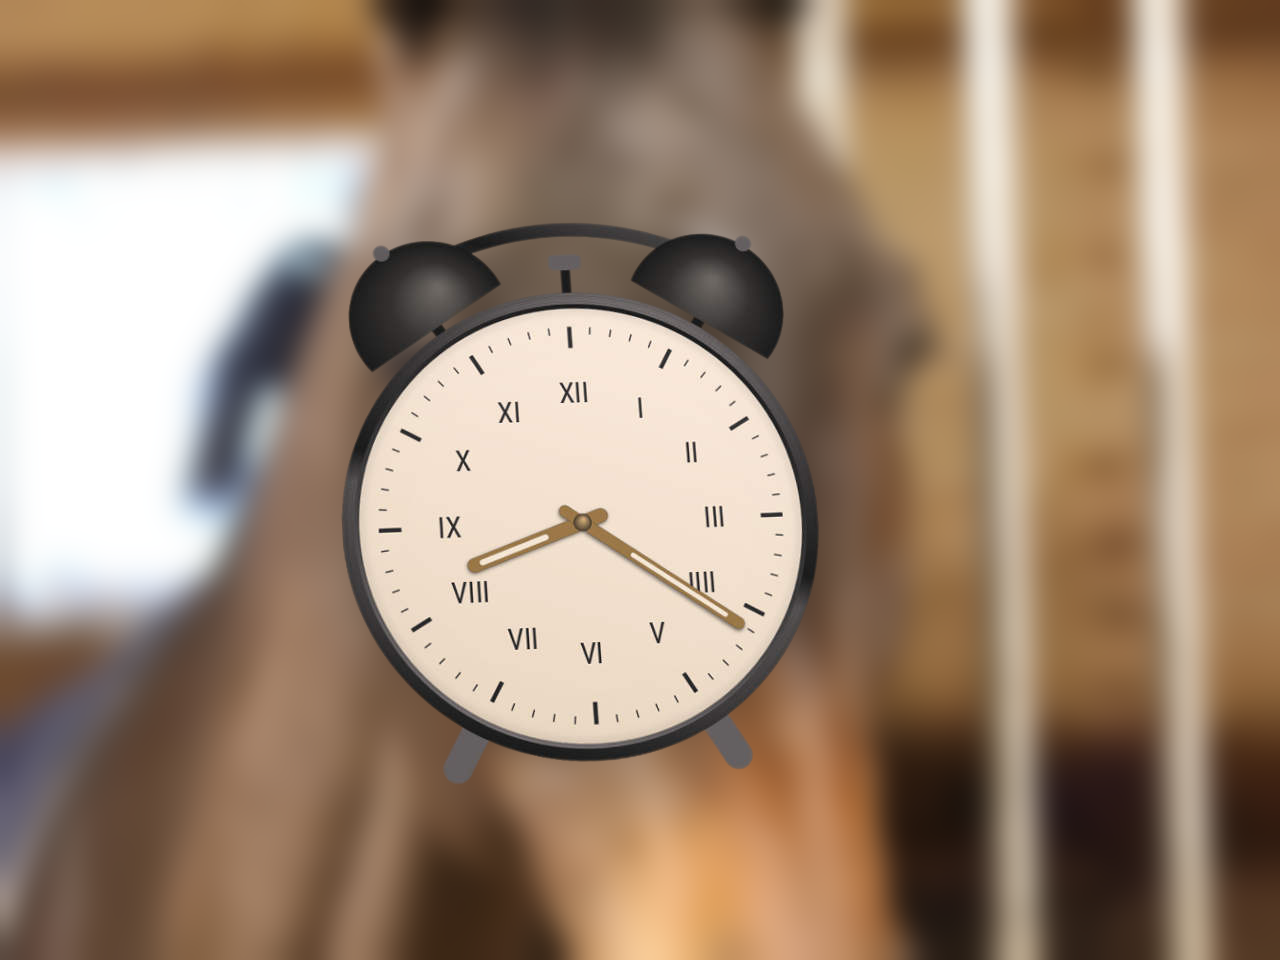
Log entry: 8:21
